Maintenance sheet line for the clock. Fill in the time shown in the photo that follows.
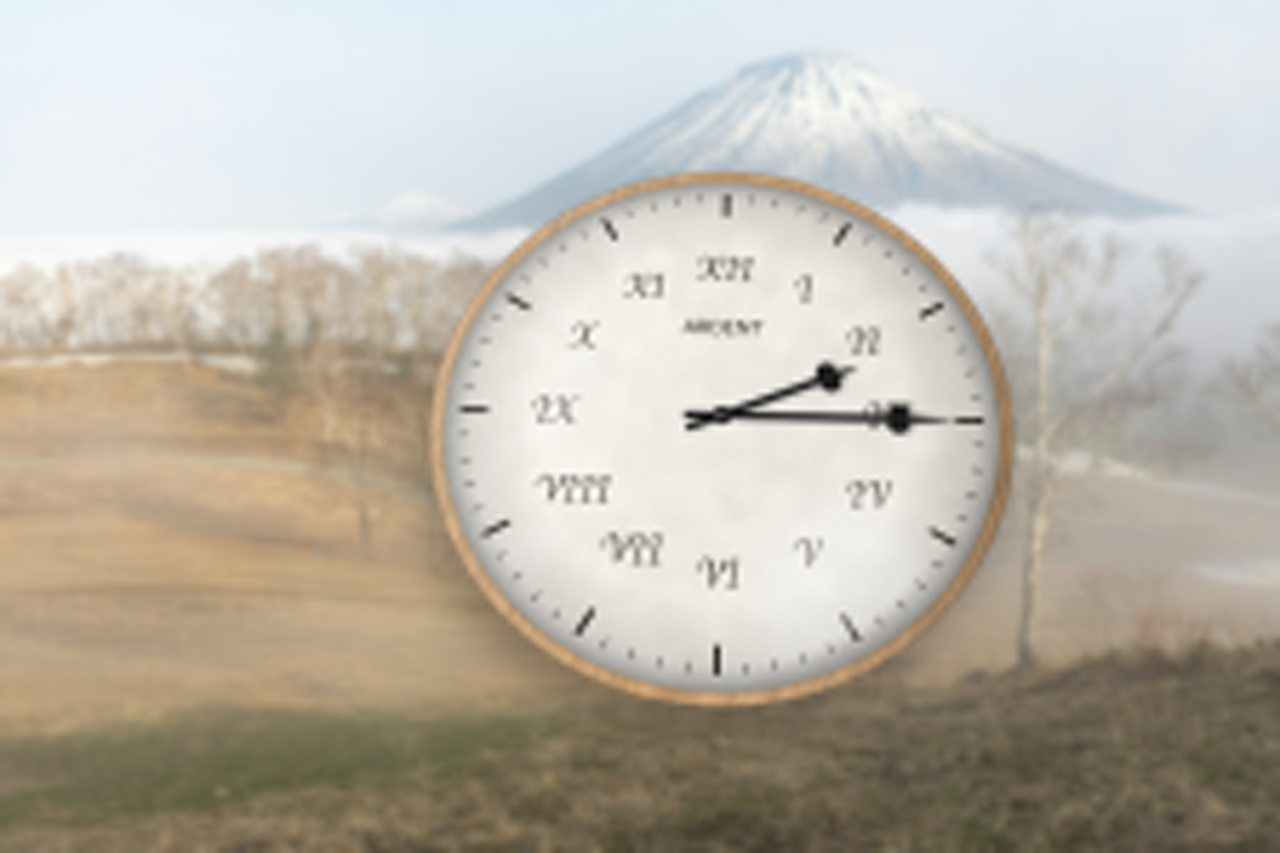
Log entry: 2:15
